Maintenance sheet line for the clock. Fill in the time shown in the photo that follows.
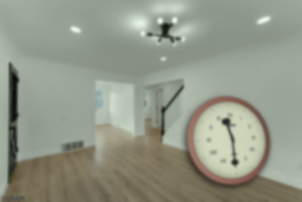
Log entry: 11:30
